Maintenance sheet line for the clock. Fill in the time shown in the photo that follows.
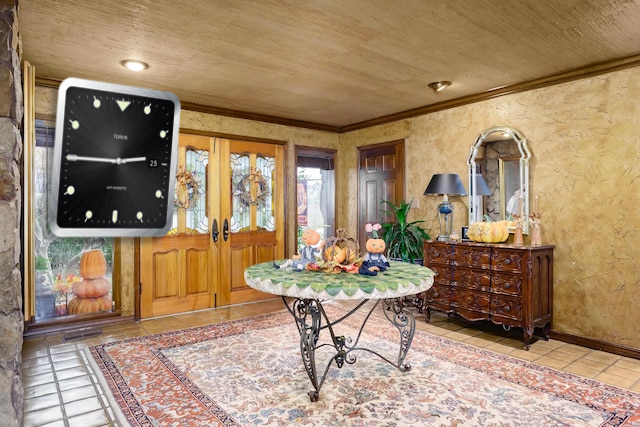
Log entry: 2:45
